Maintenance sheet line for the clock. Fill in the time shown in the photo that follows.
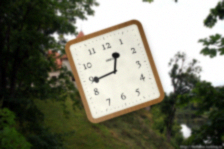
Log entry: 12:44
